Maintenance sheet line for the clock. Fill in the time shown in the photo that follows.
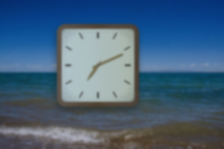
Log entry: 7:11
